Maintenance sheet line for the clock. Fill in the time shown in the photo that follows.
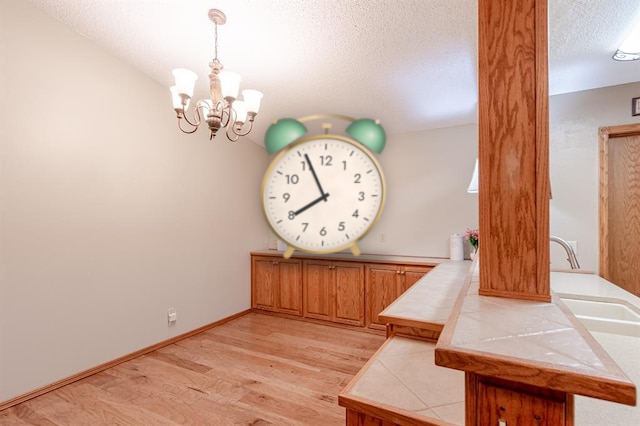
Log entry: 7:56
